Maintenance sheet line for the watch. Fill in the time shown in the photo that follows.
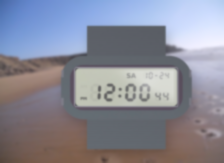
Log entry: 12:00:44
